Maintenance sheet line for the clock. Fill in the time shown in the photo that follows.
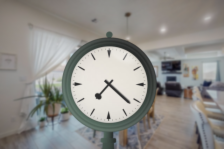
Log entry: 7:22
